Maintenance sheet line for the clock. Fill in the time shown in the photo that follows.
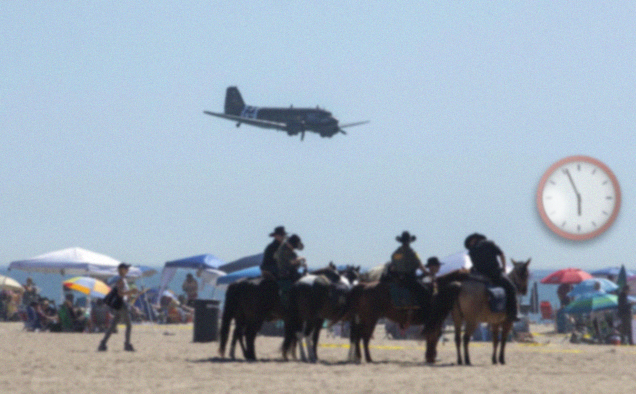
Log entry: 5:56
